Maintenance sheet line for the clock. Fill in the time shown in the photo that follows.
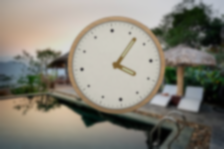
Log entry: 4:07
